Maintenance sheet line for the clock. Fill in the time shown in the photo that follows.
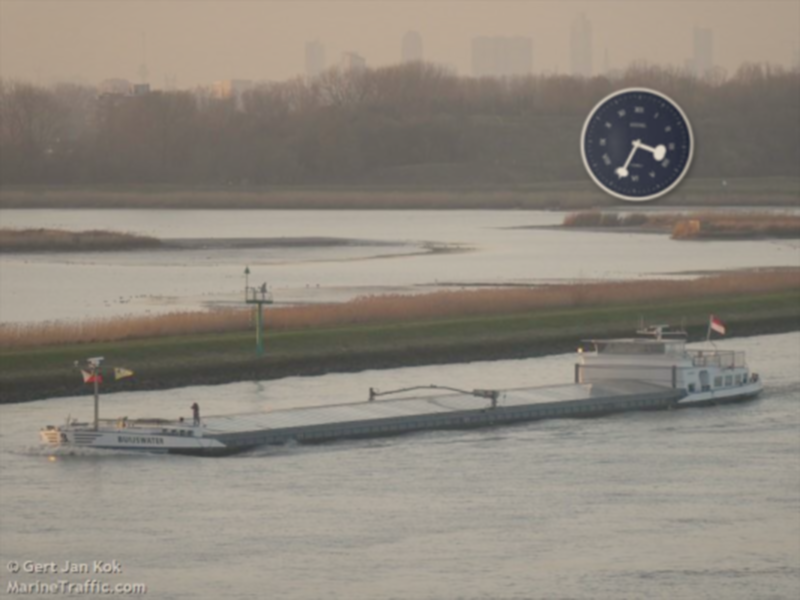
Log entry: 3:34
